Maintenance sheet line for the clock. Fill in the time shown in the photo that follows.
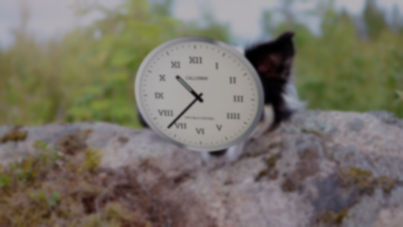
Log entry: 10:37
